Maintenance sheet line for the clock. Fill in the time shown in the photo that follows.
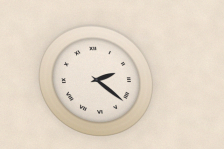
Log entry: 2:22
